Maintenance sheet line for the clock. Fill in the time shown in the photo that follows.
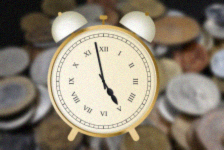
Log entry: 4:58
